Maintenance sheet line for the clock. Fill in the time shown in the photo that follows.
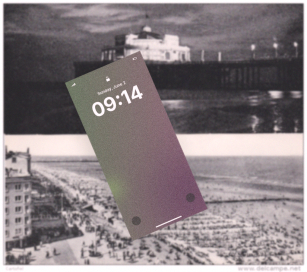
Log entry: 9:14
